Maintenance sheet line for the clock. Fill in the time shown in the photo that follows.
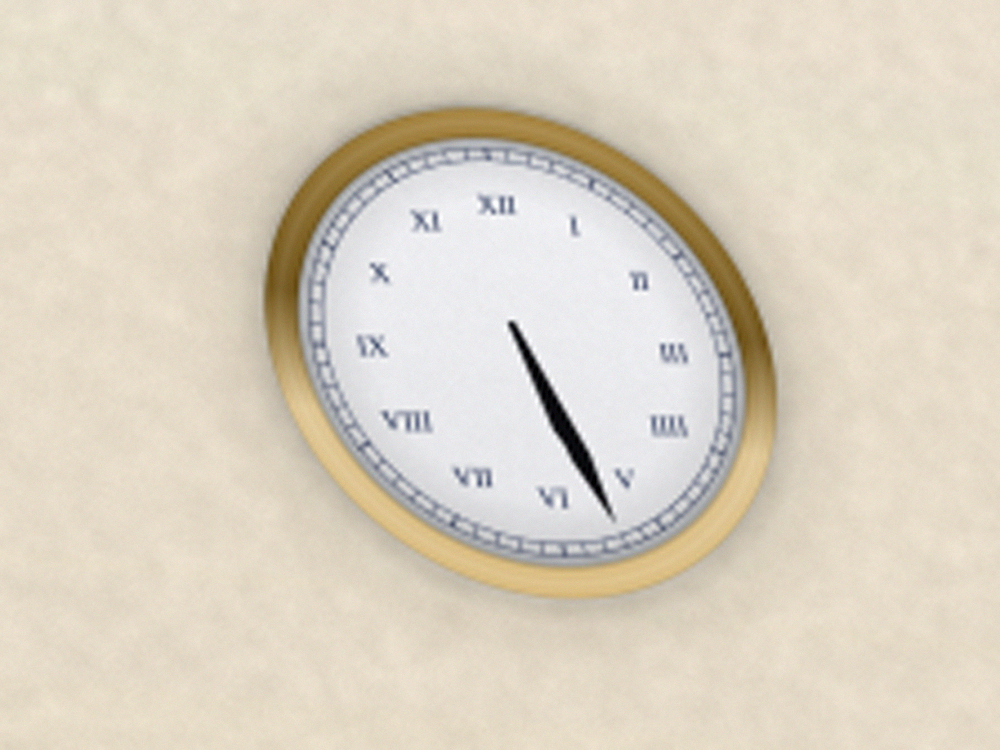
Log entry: 5:27
